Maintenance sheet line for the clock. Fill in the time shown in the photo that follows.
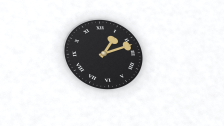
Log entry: 1:12
